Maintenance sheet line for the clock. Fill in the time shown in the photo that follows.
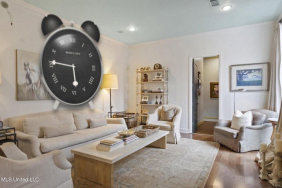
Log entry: 5:46
